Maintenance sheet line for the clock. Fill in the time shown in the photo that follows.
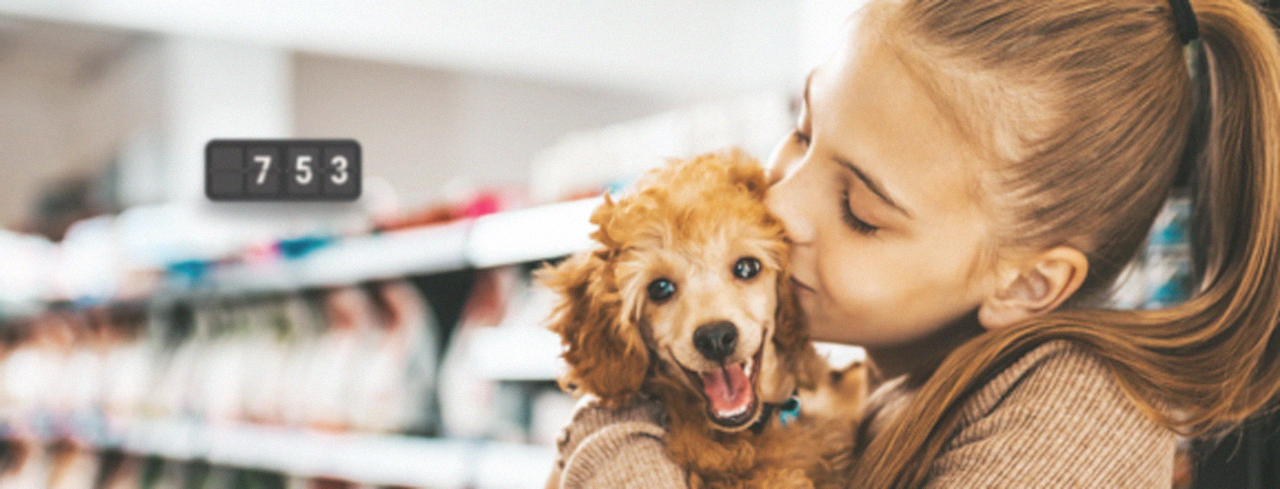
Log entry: 7:53
